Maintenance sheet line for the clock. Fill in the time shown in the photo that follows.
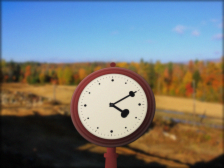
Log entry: 4:10
